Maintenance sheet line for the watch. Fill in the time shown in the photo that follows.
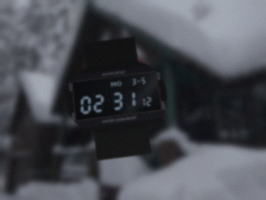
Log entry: 2:31
